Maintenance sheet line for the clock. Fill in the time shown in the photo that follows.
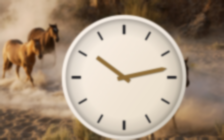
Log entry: 10:13
